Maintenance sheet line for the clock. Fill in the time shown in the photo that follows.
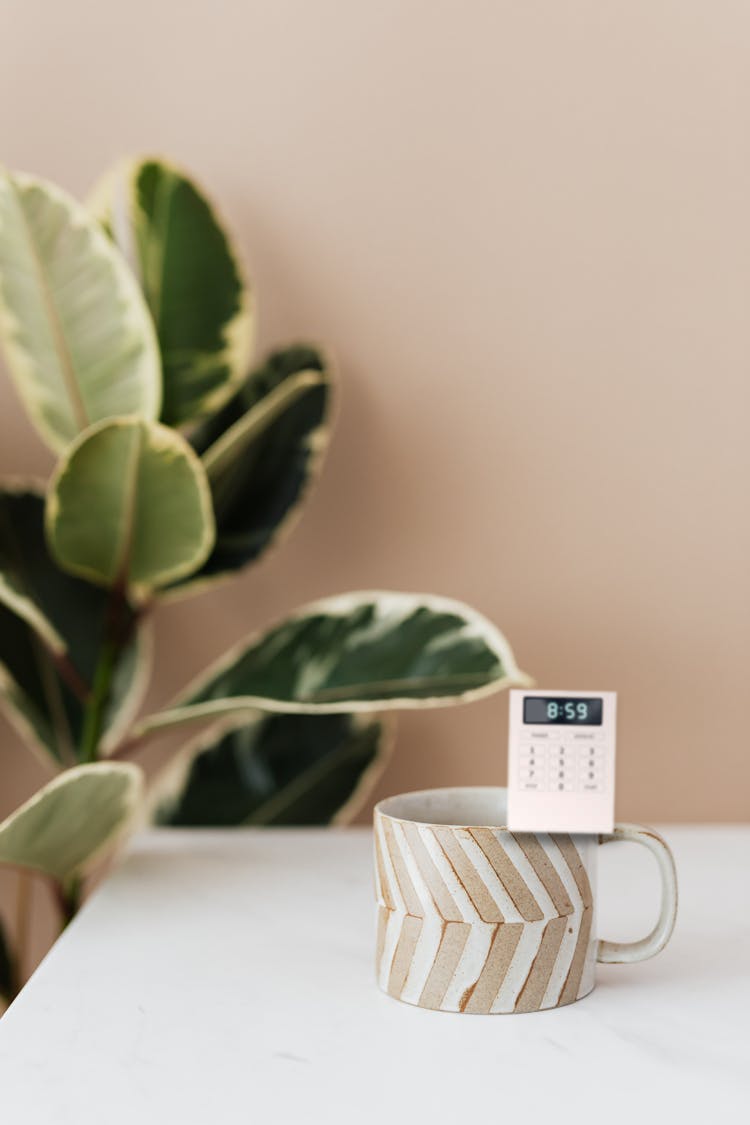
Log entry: 8:59
